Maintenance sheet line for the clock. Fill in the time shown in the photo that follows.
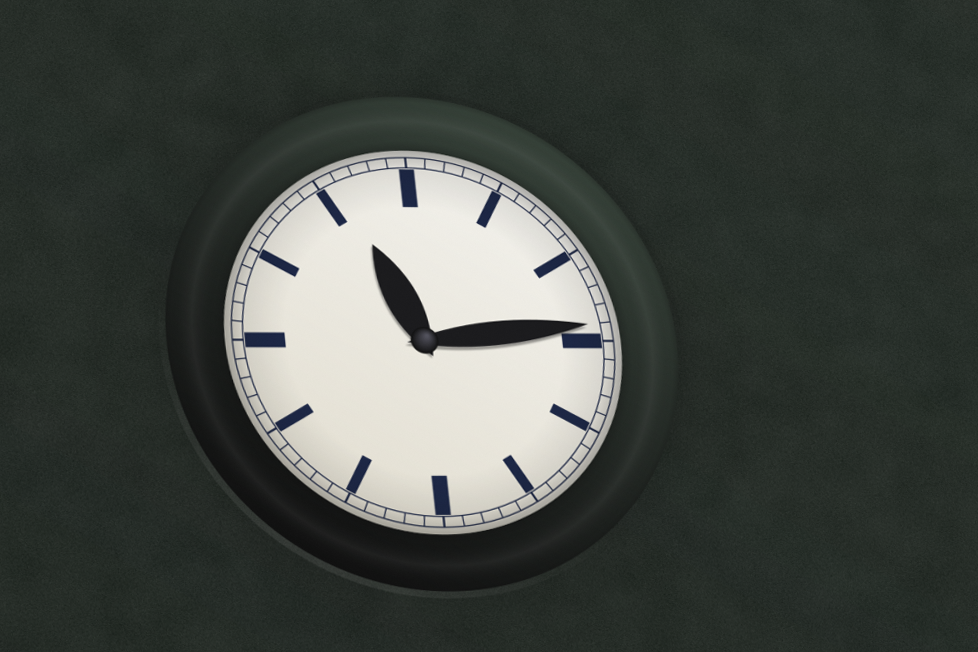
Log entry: 11:14
